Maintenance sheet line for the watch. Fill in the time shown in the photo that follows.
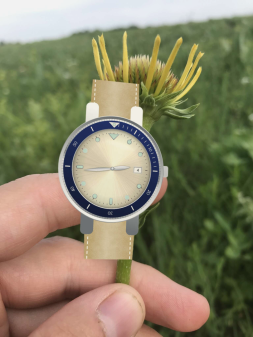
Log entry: 2:44
